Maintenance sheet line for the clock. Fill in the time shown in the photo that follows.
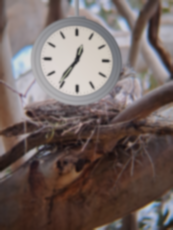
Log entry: 12:36
